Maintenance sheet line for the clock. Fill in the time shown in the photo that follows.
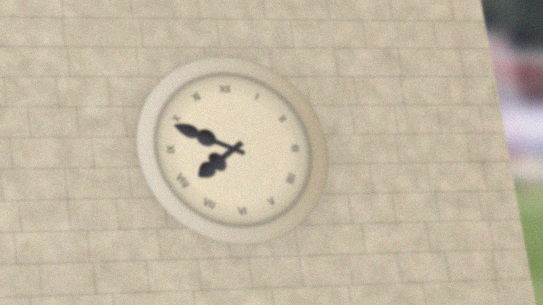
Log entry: 7:49
